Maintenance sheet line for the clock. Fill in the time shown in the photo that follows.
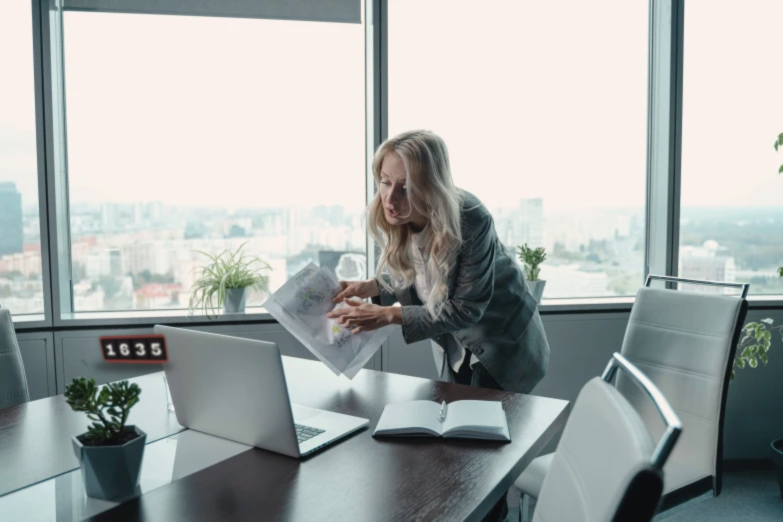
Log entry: 16:35
